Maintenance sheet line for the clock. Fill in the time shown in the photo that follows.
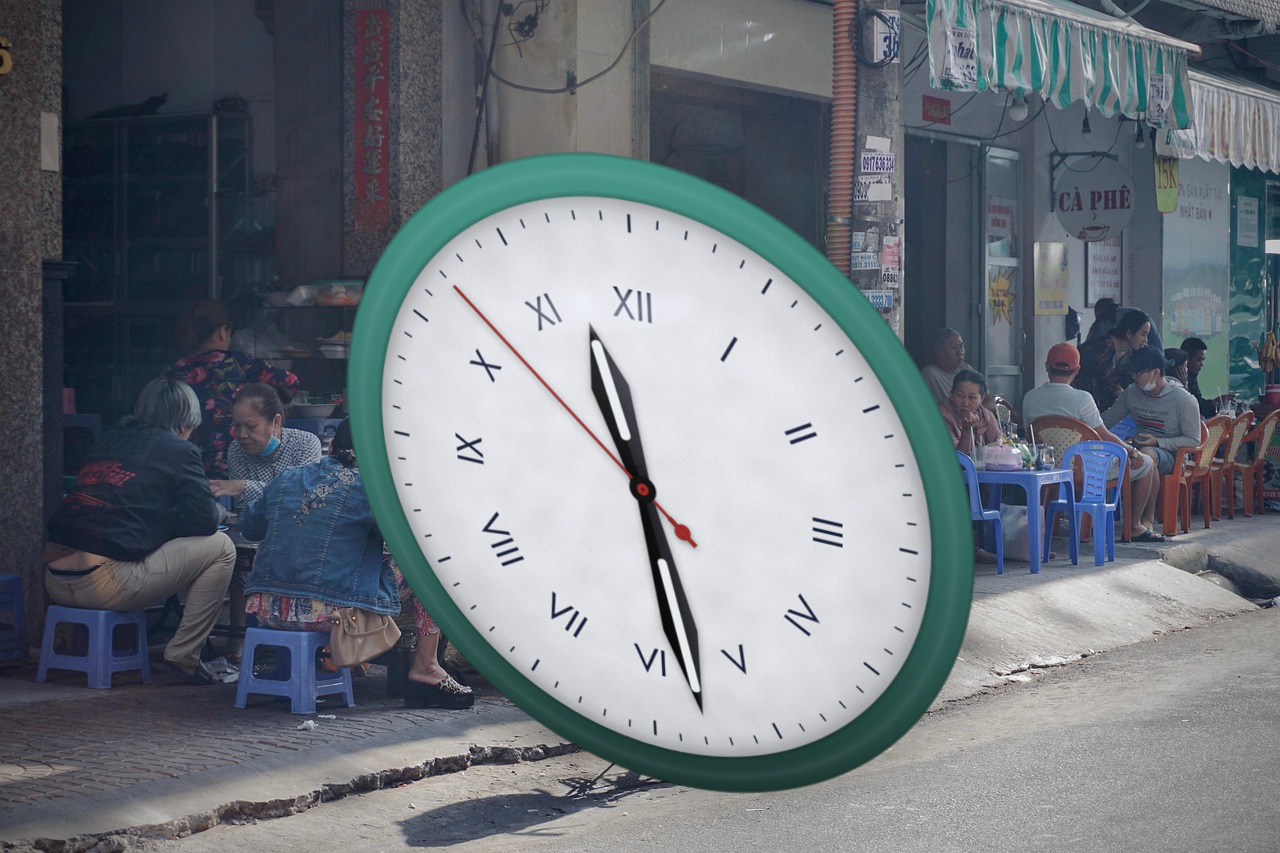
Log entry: 11:27:52
